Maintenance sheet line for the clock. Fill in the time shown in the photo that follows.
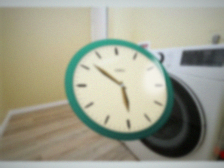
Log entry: 5:52
